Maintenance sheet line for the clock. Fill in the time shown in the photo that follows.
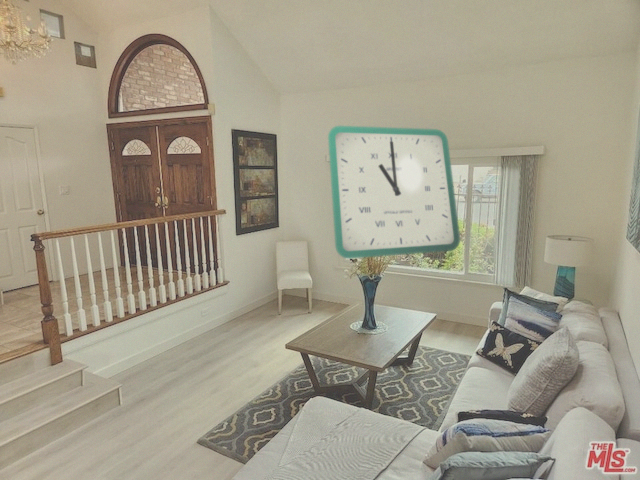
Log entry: 11:00
